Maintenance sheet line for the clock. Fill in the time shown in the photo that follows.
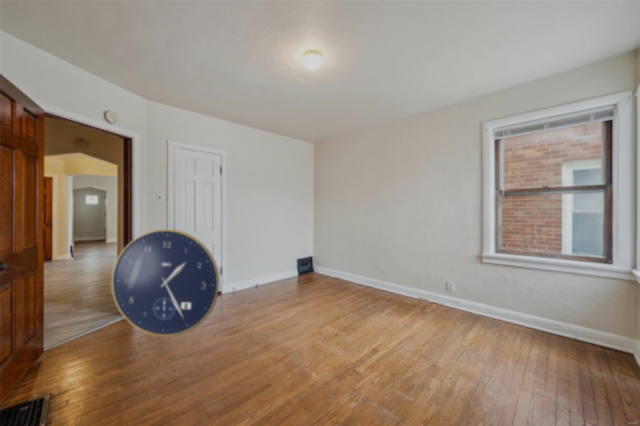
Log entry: 1:25
